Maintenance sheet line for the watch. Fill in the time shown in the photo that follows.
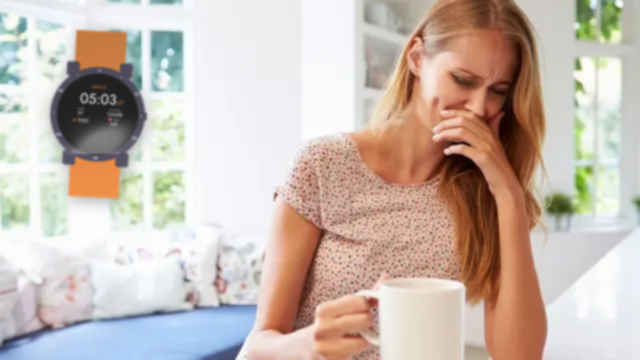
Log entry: 5:03
